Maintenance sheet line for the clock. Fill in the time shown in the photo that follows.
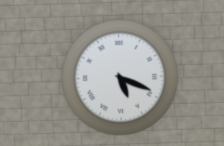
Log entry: 5:19
